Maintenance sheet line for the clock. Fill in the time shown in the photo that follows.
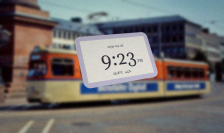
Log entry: 9:23
